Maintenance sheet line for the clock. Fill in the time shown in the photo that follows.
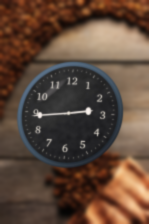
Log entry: 2:44
